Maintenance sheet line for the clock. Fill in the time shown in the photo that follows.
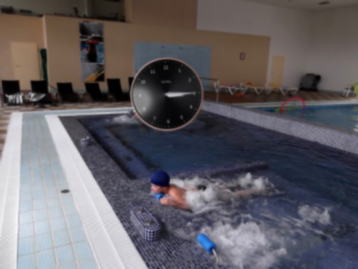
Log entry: 3:15
